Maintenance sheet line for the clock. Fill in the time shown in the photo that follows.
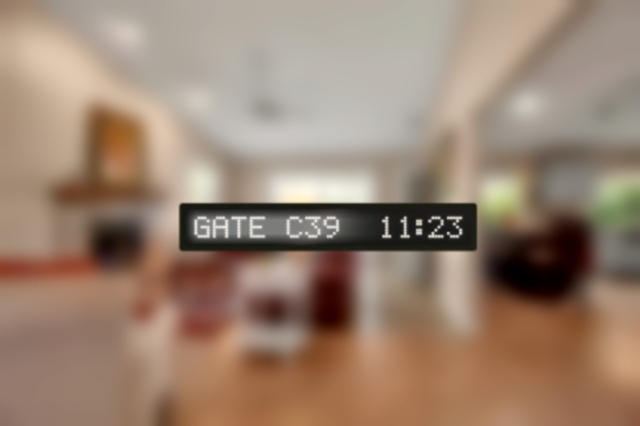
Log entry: 11:23
